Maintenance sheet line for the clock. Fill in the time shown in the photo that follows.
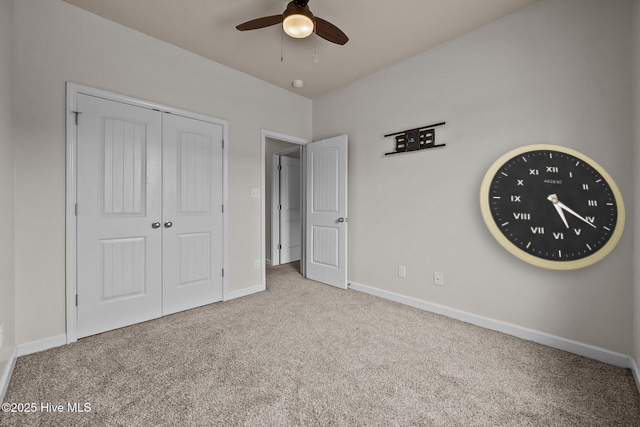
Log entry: 5:21
